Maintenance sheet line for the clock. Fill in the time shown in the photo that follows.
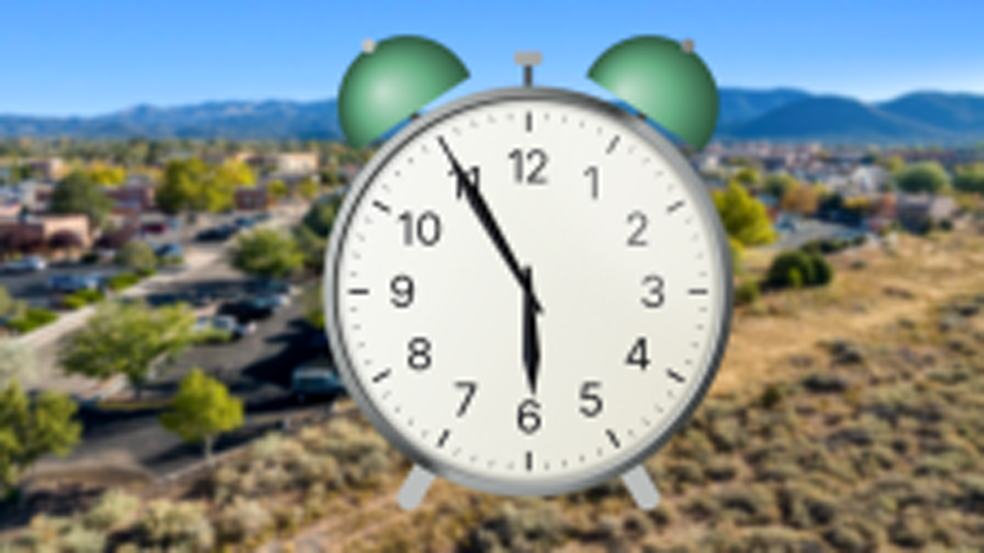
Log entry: 5:55
